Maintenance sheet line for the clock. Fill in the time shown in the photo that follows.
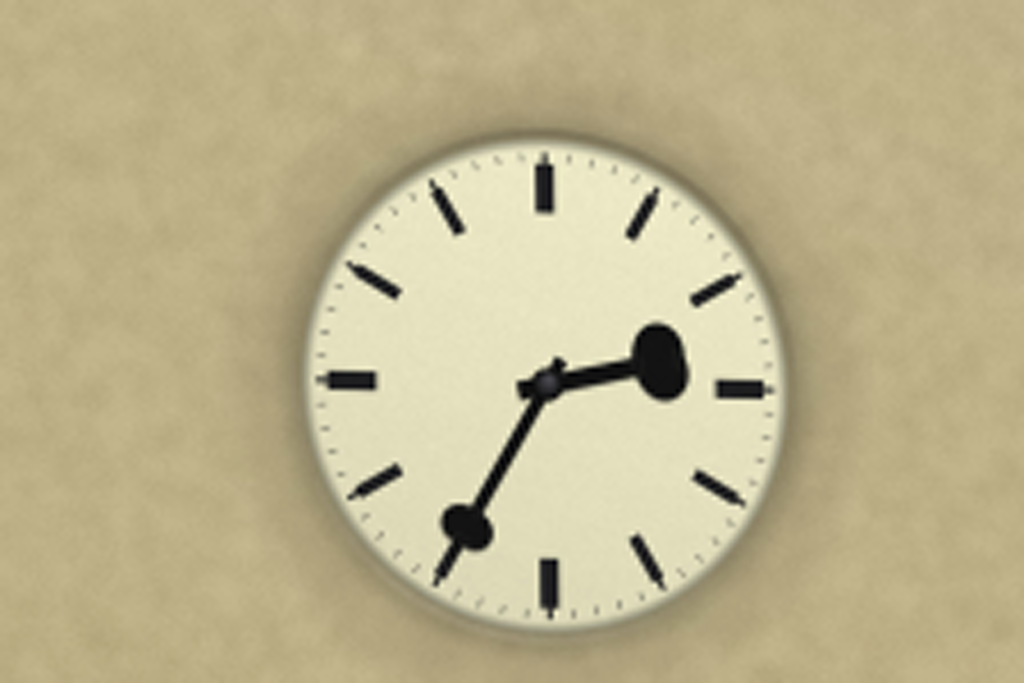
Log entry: 2:35
